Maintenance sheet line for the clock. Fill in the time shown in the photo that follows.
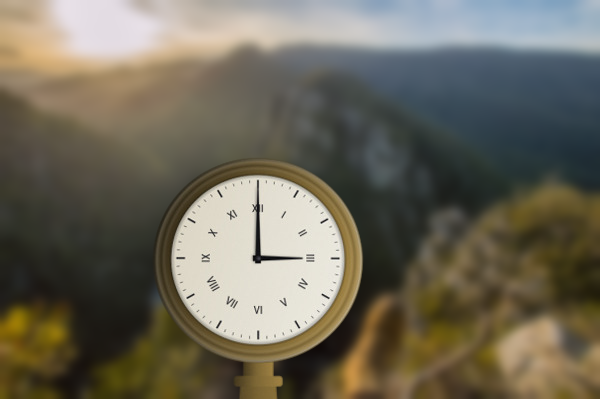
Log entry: 3:00
